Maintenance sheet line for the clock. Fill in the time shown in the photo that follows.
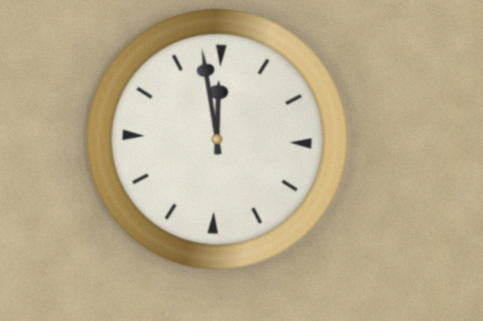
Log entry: 11:58
